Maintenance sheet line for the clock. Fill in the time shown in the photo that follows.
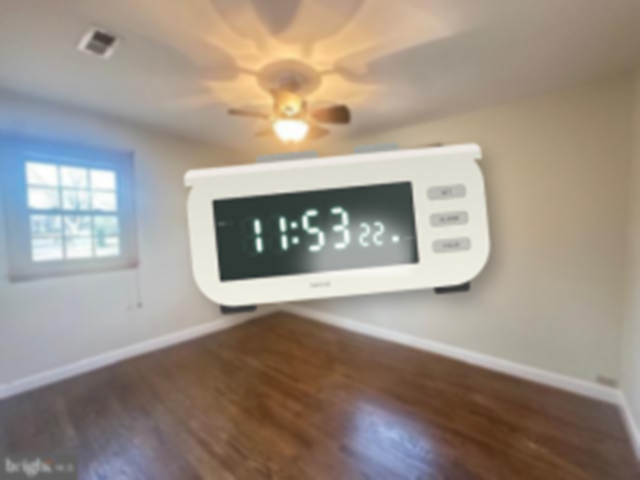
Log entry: 11:53:22
